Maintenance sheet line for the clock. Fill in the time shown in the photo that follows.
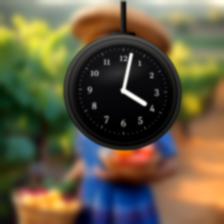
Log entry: 4:02
